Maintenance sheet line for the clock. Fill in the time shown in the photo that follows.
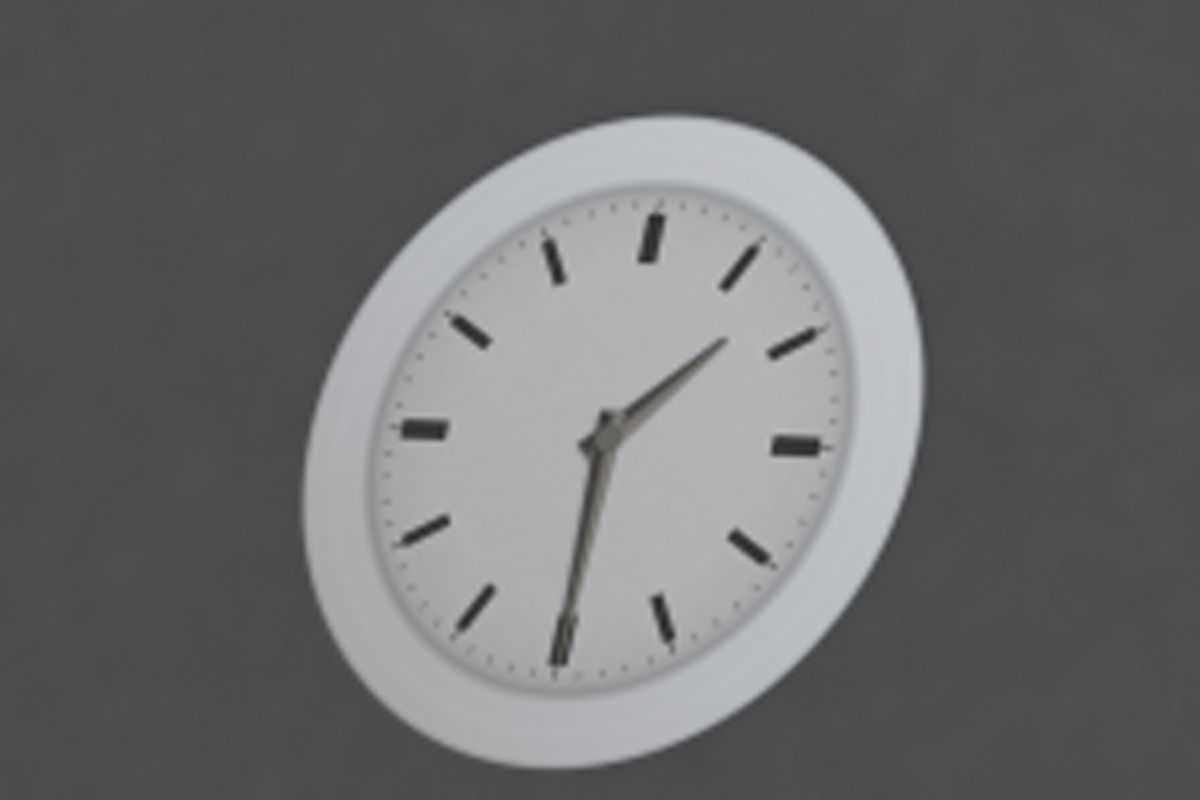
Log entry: 1:30
